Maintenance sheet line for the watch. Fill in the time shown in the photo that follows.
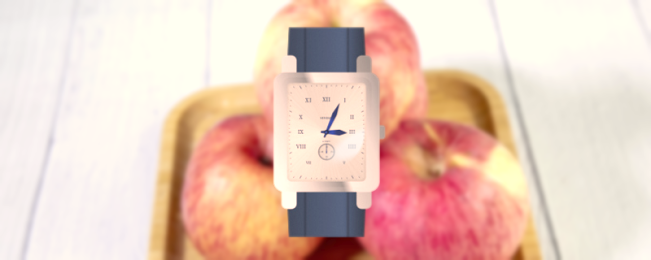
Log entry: 3:04
